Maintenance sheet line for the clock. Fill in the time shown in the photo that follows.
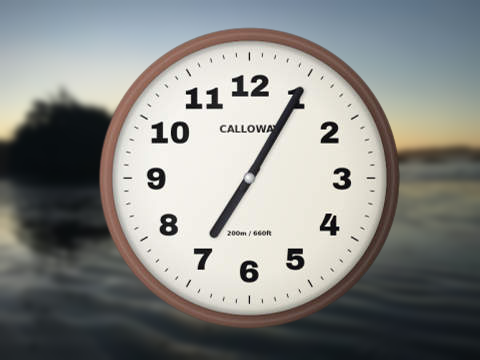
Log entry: 7:05
